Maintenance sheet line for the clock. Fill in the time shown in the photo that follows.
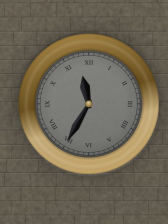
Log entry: 11:35
